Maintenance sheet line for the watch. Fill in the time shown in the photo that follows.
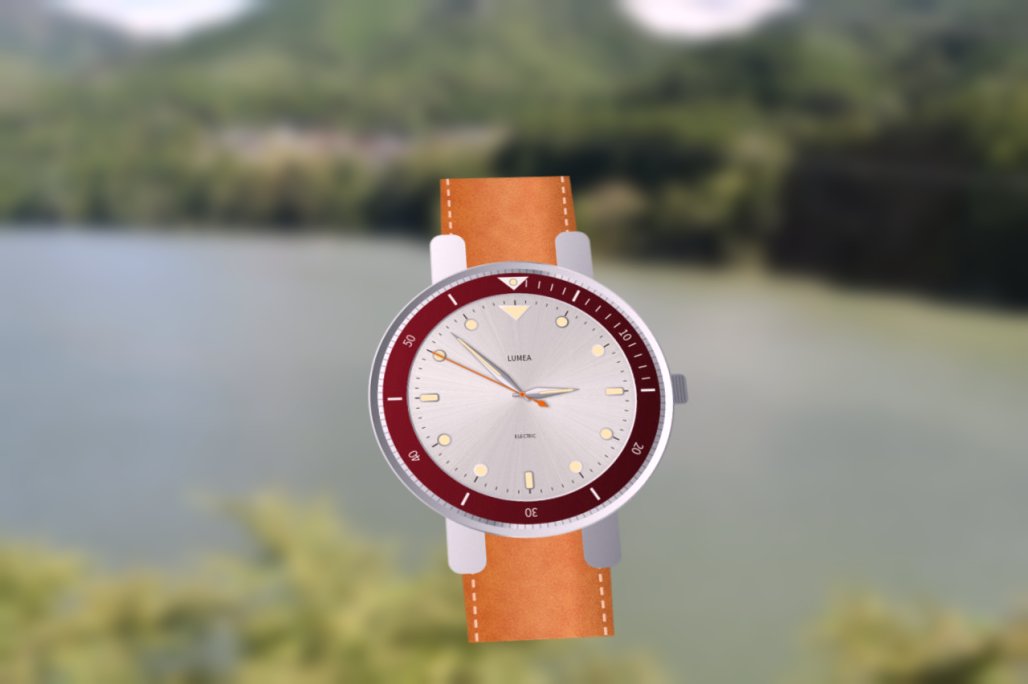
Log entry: 2:52:50
